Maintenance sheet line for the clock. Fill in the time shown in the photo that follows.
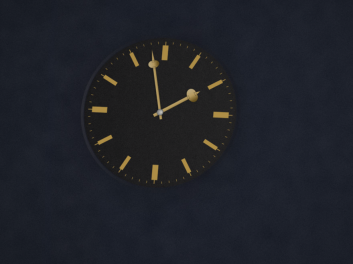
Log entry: 1:58
